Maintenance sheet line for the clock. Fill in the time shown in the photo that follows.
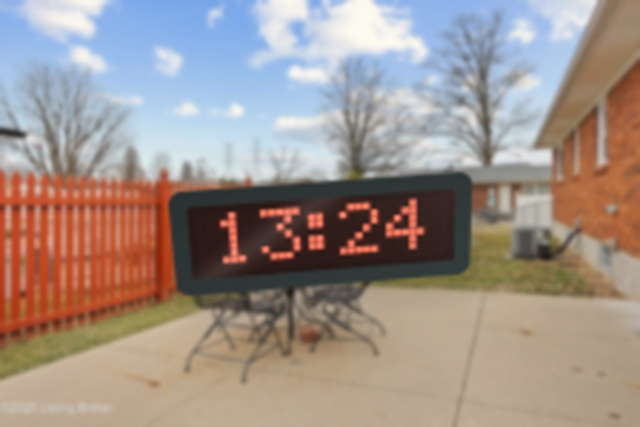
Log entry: 13:24
